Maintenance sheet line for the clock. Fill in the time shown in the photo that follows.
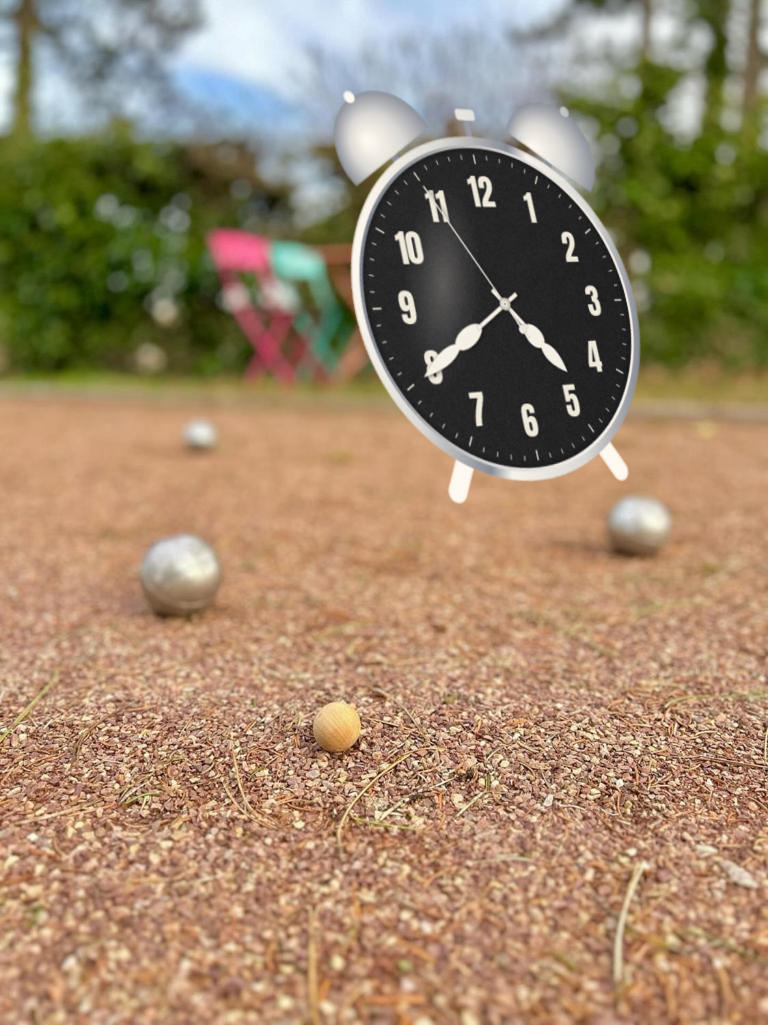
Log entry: 4:39:55
